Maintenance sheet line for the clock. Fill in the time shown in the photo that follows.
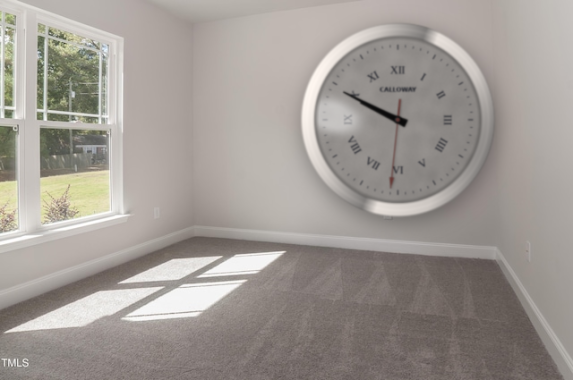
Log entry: 9:49:31
